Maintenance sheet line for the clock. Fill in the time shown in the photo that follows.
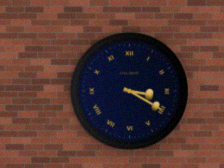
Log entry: 3:20
